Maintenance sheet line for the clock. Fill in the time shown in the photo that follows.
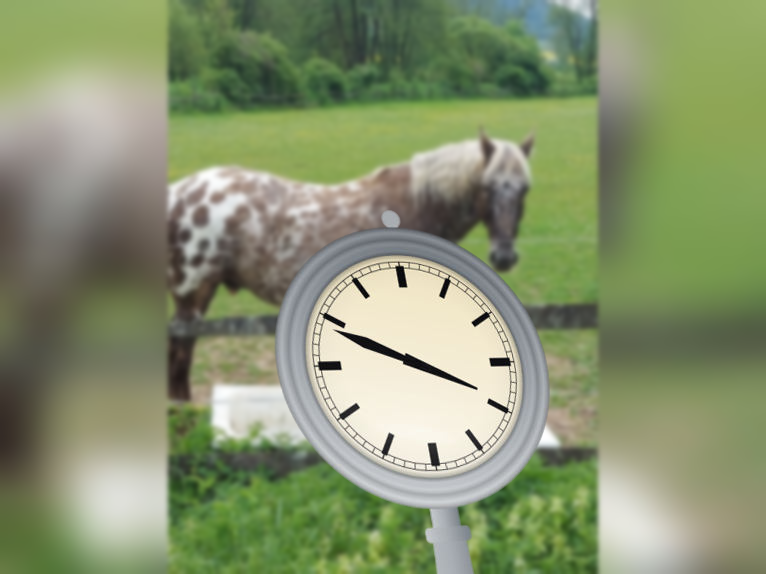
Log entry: 3:49
